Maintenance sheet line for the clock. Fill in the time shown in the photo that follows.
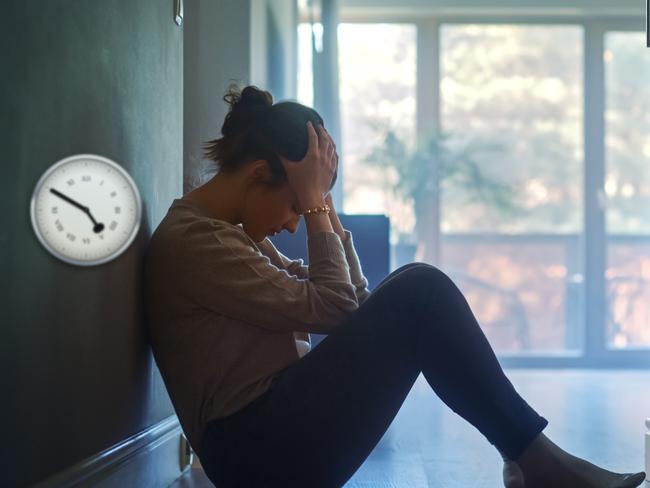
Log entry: 4:50
